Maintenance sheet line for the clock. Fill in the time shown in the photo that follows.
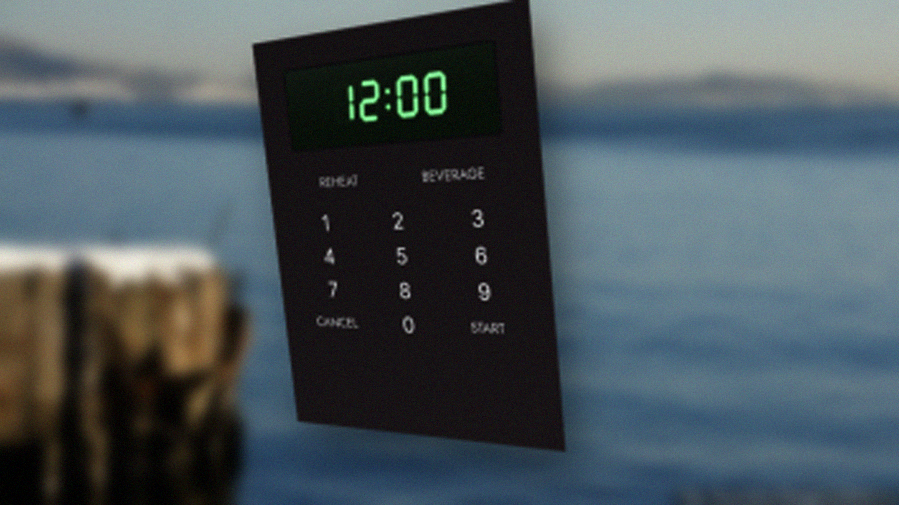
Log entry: 12:00
